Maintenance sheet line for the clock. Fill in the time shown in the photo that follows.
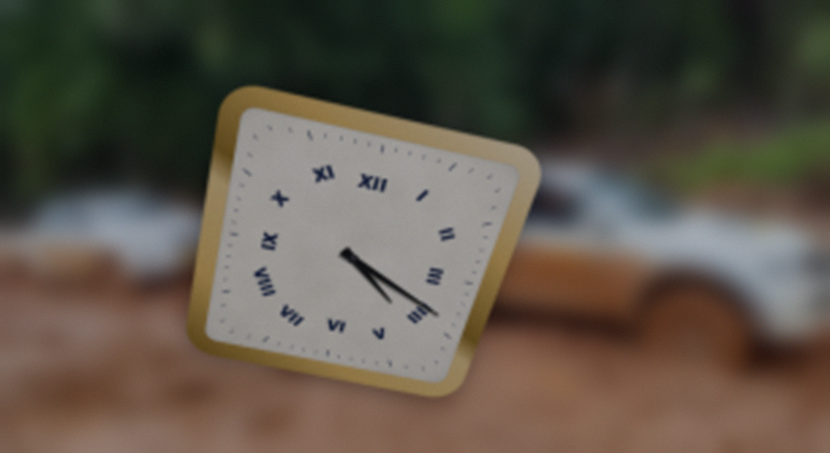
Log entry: 4:19
